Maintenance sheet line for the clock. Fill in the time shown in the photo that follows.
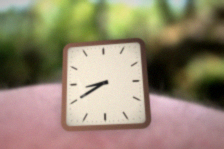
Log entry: 8:40
